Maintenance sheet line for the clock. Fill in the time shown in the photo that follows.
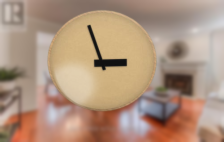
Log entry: 2:57
